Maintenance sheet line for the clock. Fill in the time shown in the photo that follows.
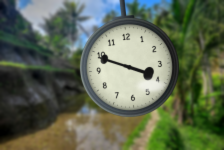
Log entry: 3:49
